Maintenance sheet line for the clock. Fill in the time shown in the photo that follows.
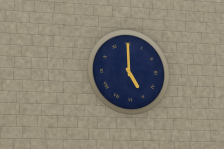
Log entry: 5:00
